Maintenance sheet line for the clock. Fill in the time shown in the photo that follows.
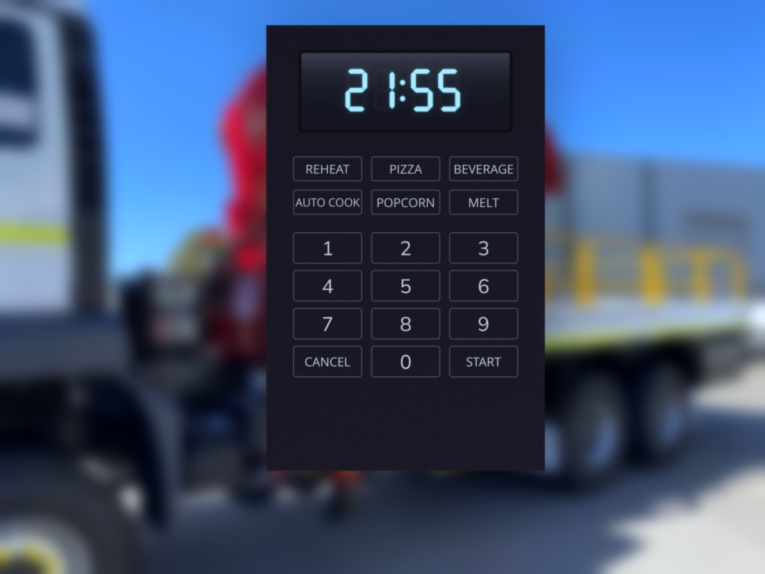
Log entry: 21:55
